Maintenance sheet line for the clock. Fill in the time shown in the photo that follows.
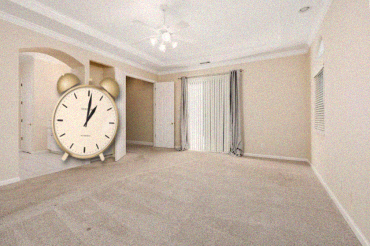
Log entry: 1:01
